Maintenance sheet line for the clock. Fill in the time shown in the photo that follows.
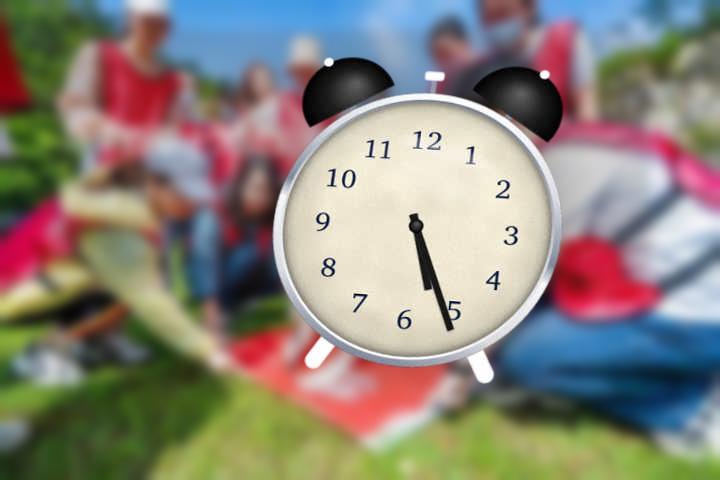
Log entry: 5:26
